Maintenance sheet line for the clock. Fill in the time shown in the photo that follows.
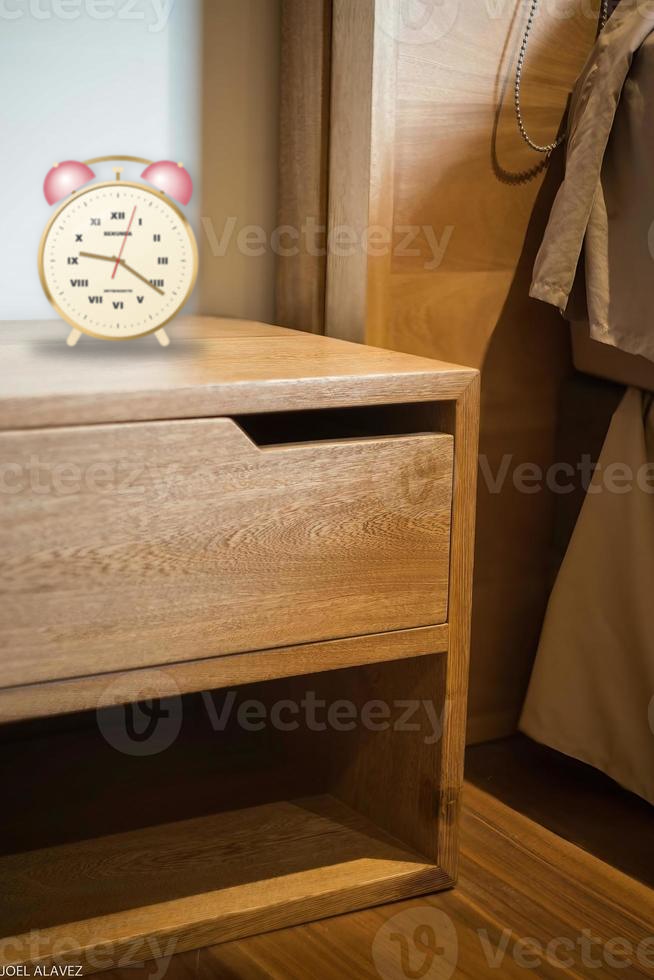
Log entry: 9:21:03
